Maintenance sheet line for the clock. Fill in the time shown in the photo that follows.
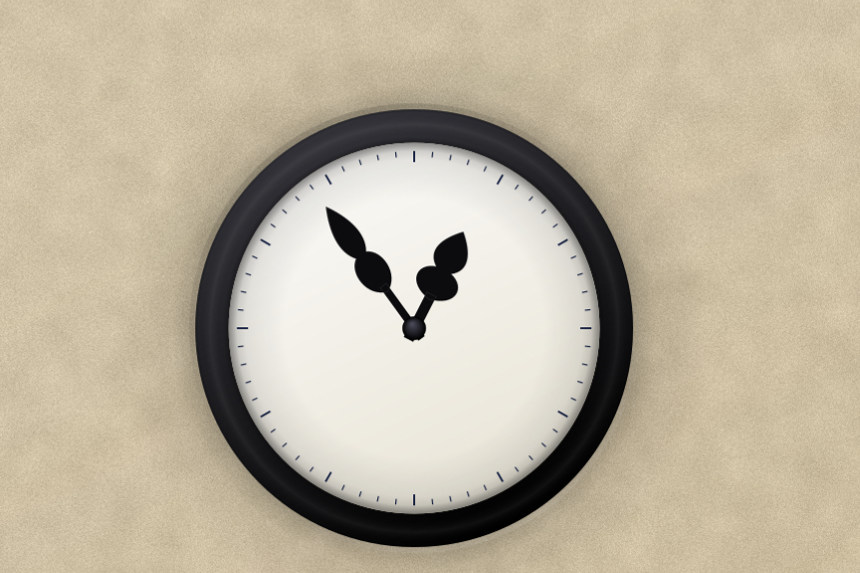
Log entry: 12:54
